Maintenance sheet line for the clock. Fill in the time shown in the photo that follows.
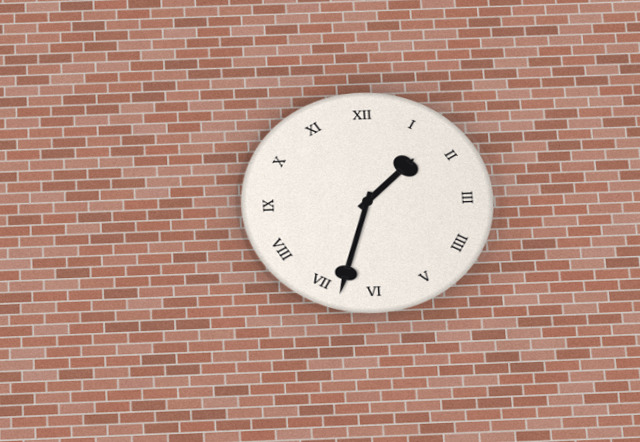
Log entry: 1:33
